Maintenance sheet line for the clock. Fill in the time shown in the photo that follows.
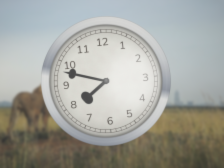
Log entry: 7:48
